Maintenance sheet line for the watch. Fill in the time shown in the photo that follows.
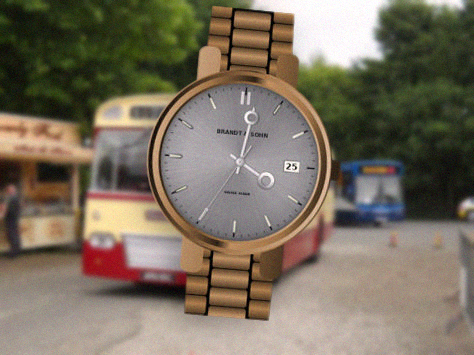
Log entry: 4:01:35
